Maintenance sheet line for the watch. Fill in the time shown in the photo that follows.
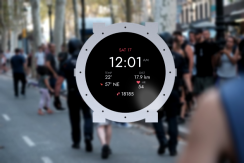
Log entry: 12:01
